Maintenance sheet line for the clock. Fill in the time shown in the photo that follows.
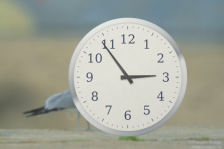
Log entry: 2:54
